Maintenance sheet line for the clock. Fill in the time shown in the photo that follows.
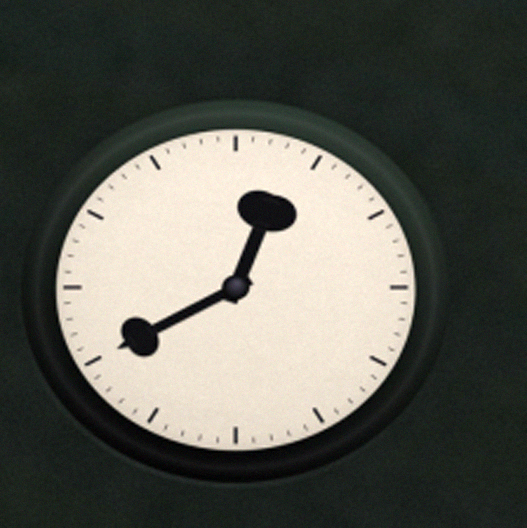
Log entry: 12:40
